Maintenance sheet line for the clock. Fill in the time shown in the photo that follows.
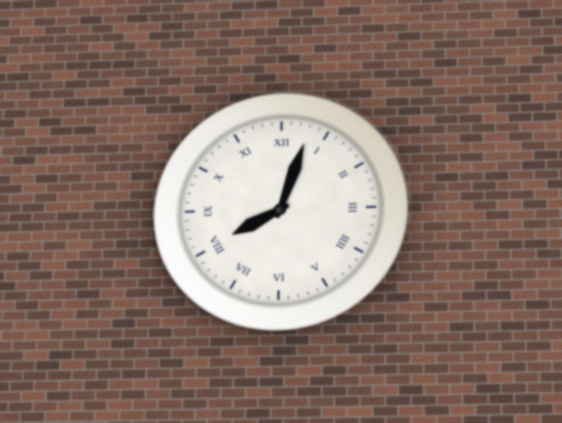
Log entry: 8:03
